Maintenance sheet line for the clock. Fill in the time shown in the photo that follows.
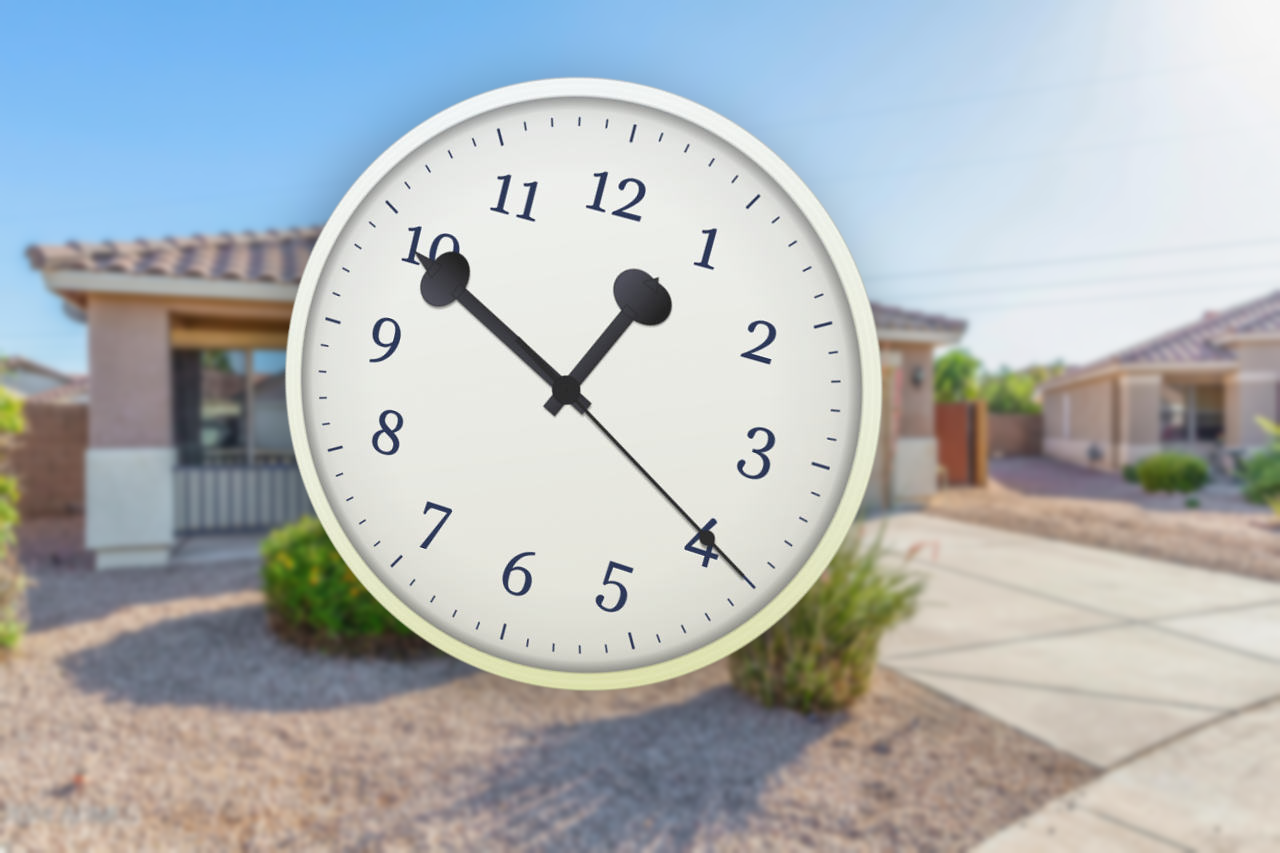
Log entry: 12:49:20
